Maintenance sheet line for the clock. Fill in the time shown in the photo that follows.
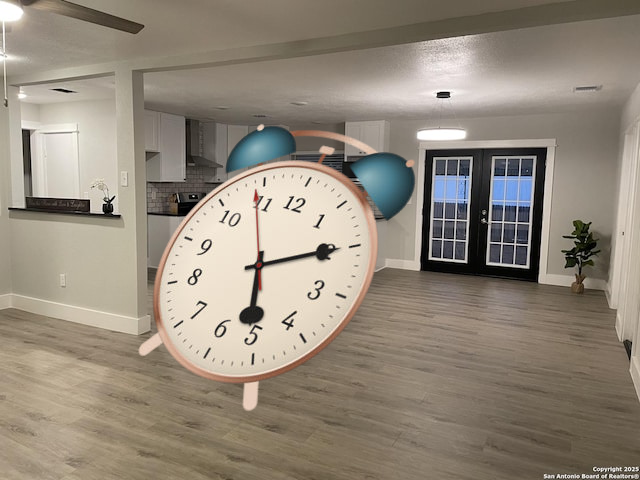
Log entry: 5:09:54
